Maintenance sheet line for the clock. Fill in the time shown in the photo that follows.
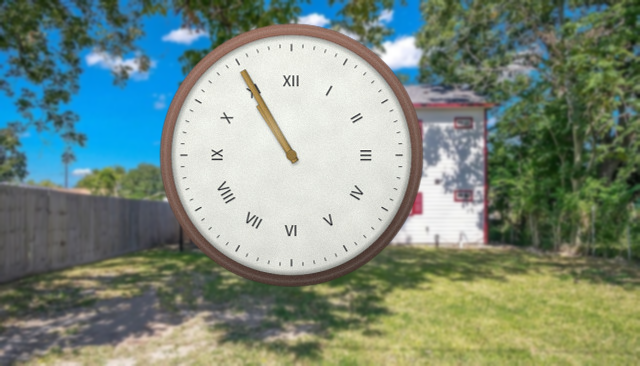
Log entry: 10:55
